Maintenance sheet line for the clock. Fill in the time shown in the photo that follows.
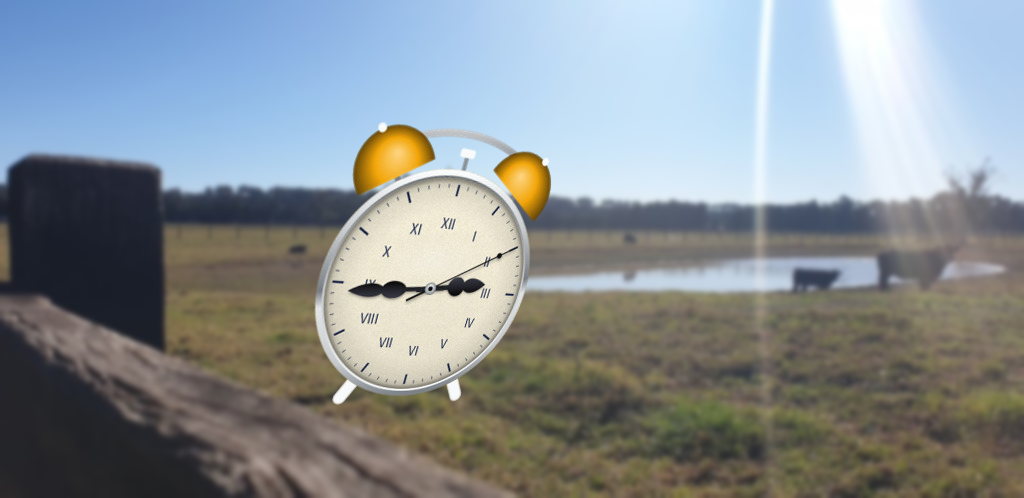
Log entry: 2:44:10
